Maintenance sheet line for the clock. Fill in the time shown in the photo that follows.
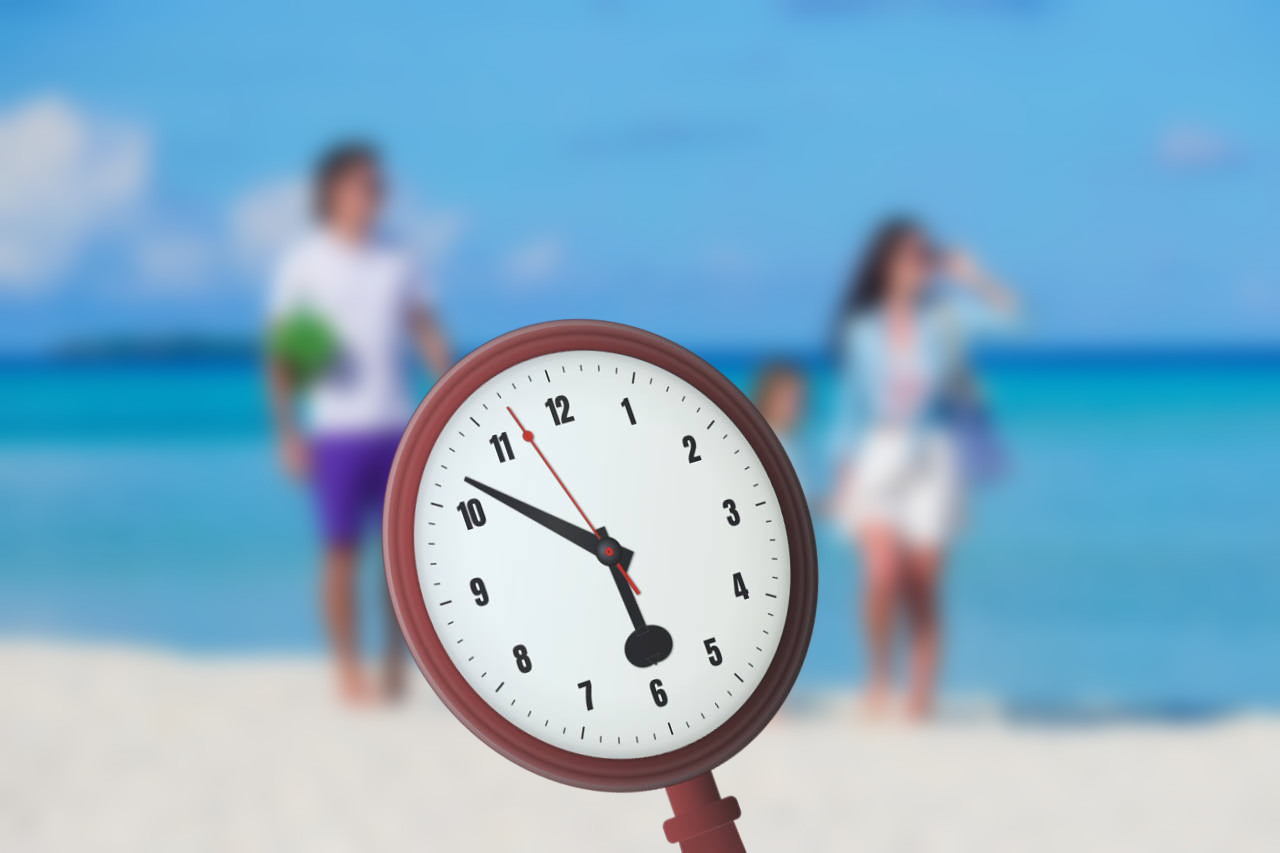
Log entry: 5:51:57
